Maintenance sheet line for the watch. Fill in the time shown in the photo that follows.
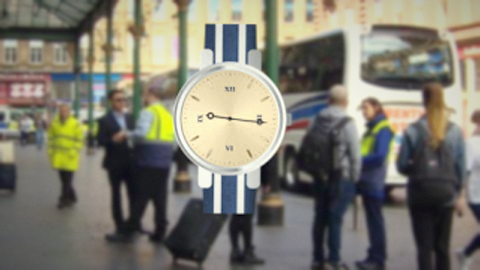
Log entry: 9:16
